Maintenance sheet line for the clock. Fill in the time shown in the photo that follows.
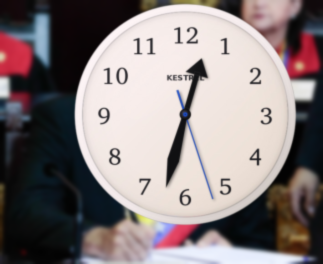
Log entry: 12:32:27
